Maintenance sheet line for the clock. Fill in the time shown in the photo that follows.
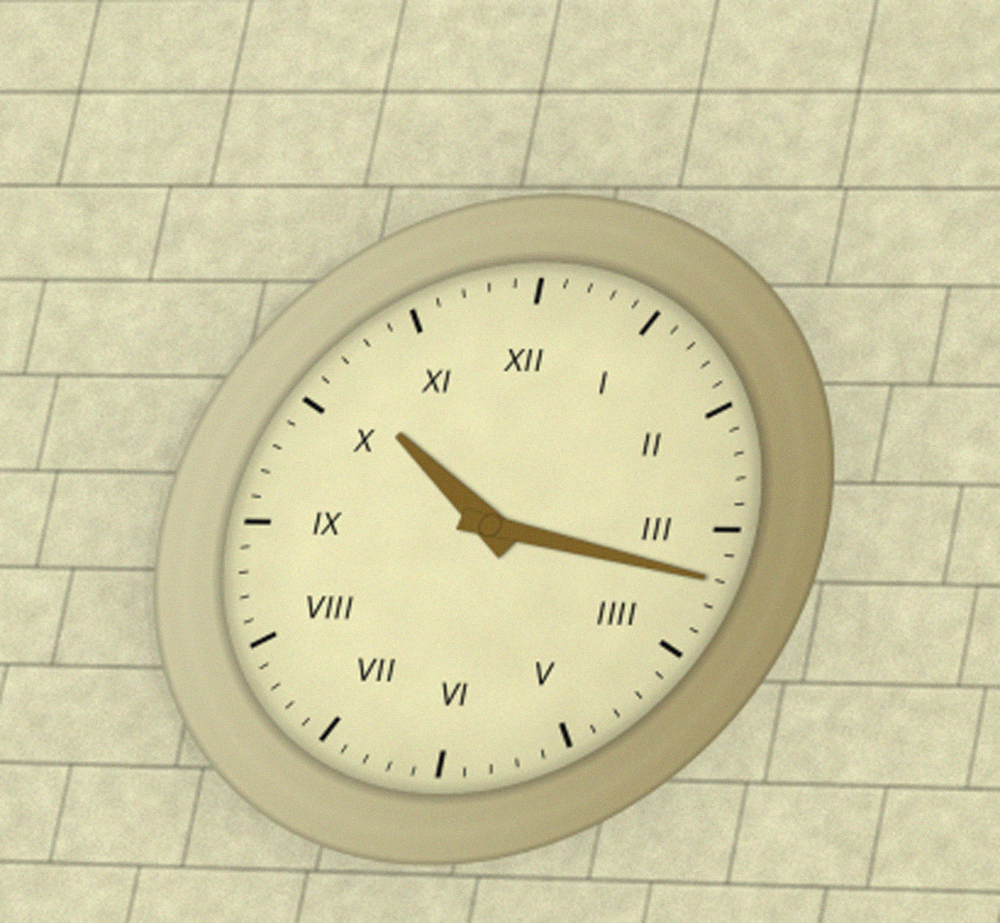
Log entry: 10:17
